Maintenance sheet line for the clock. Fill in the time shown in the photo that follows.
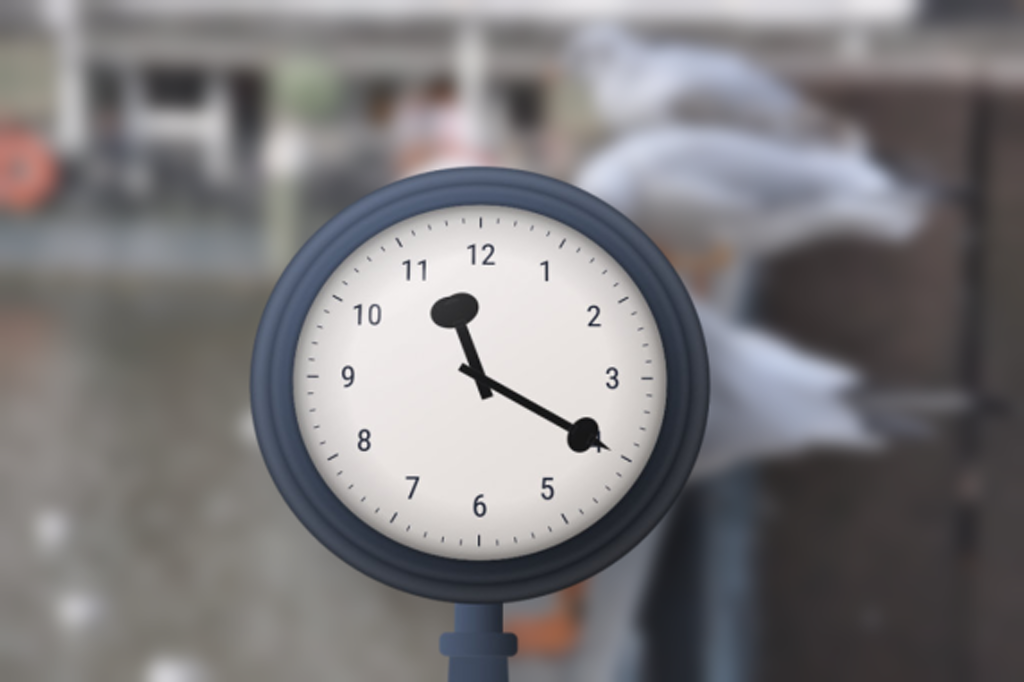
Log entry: 11:20
